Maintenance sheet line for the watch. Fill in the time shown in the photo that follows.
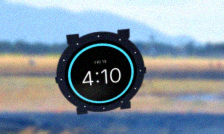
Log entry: 4:10
